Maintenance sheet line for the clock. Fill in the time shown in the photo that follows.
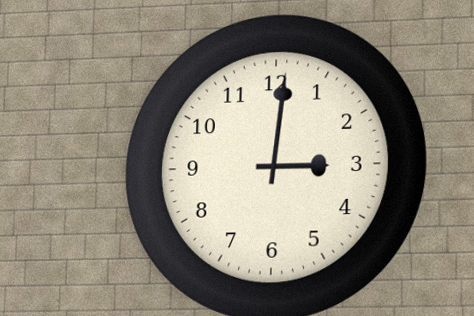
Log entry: 3:01
